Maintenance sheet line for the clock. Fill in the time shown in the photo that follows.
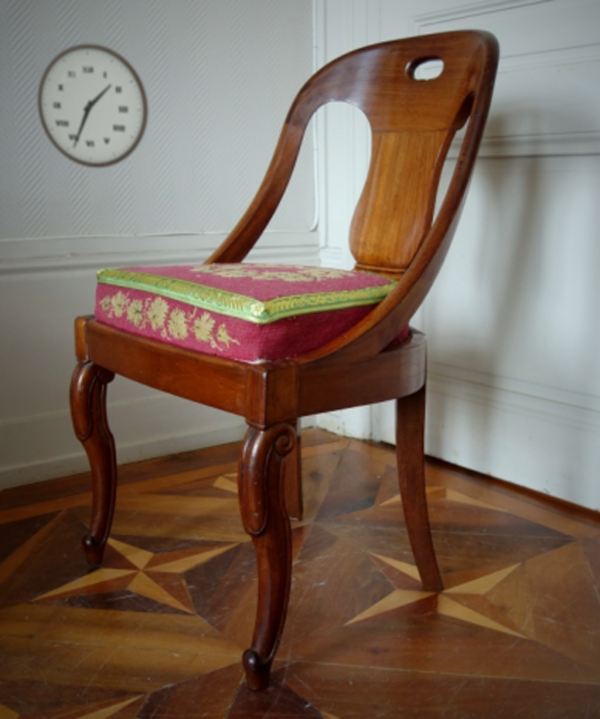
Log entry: 1:34
